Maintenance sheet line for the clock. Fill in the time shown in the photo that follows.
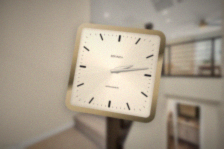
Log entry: 2:13
